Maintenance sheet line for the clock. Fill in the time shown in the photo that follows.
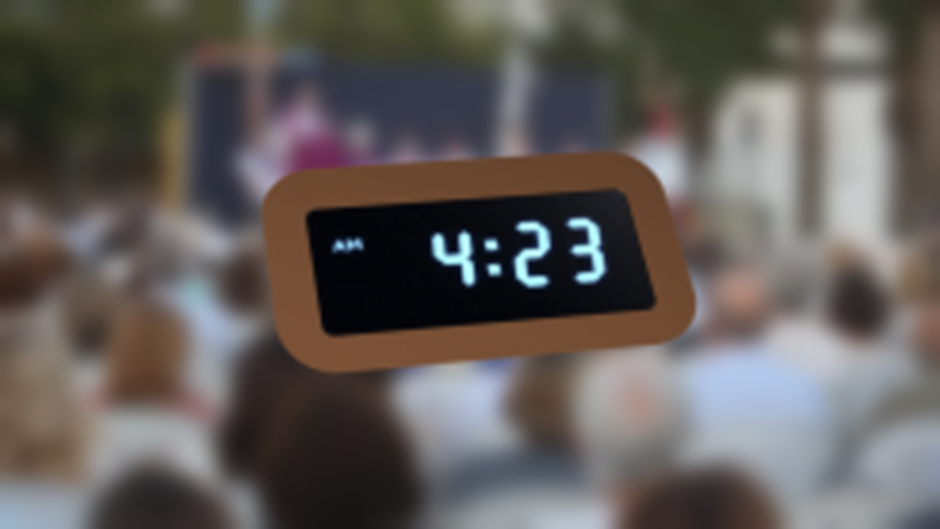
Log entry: 4:23
